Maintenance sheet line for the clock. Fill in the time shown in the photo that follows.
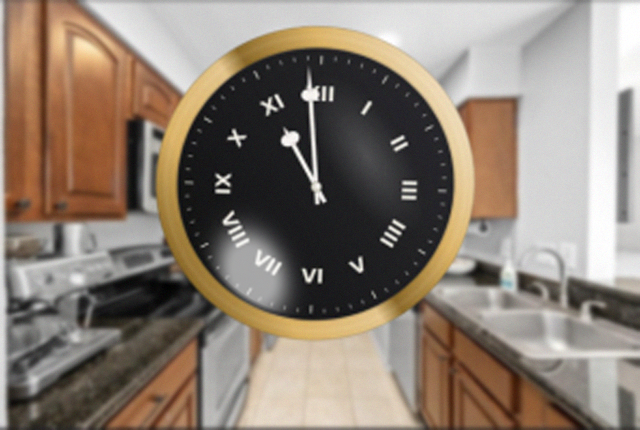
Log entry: 10:59
